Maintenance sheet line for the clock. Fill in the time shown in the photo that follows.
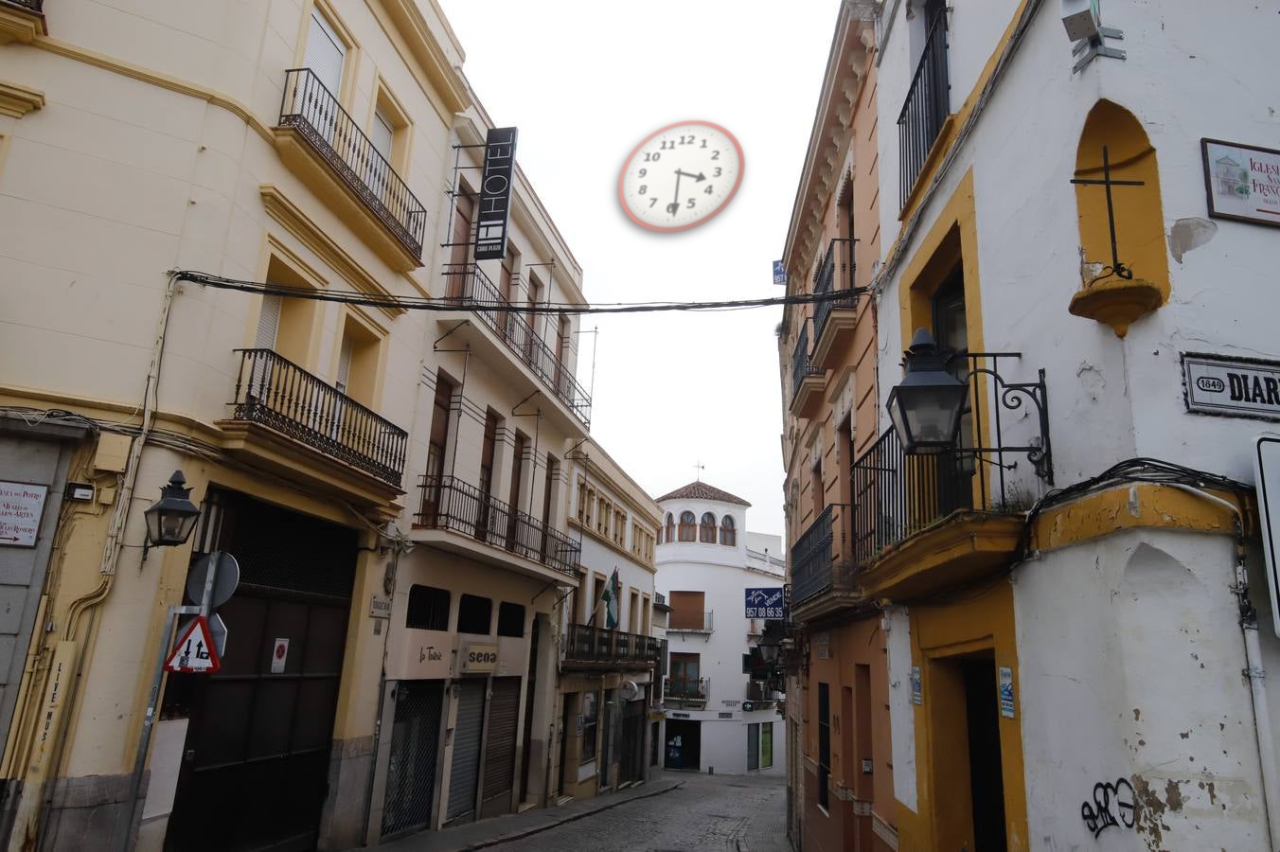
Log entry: 3:29
